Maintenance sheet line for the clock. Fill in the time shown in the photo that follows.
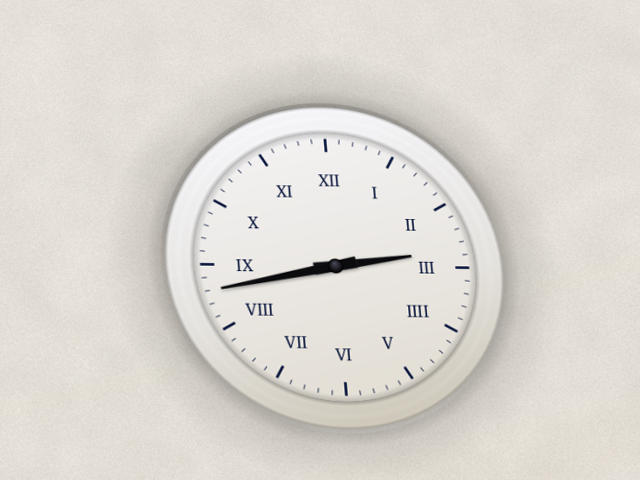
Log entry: 2:43
